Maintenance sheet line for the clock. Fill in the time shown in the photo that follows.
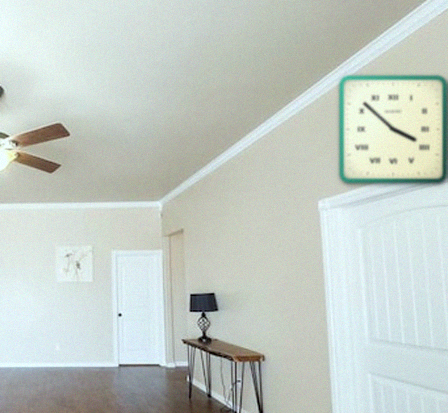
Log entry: 3:52
